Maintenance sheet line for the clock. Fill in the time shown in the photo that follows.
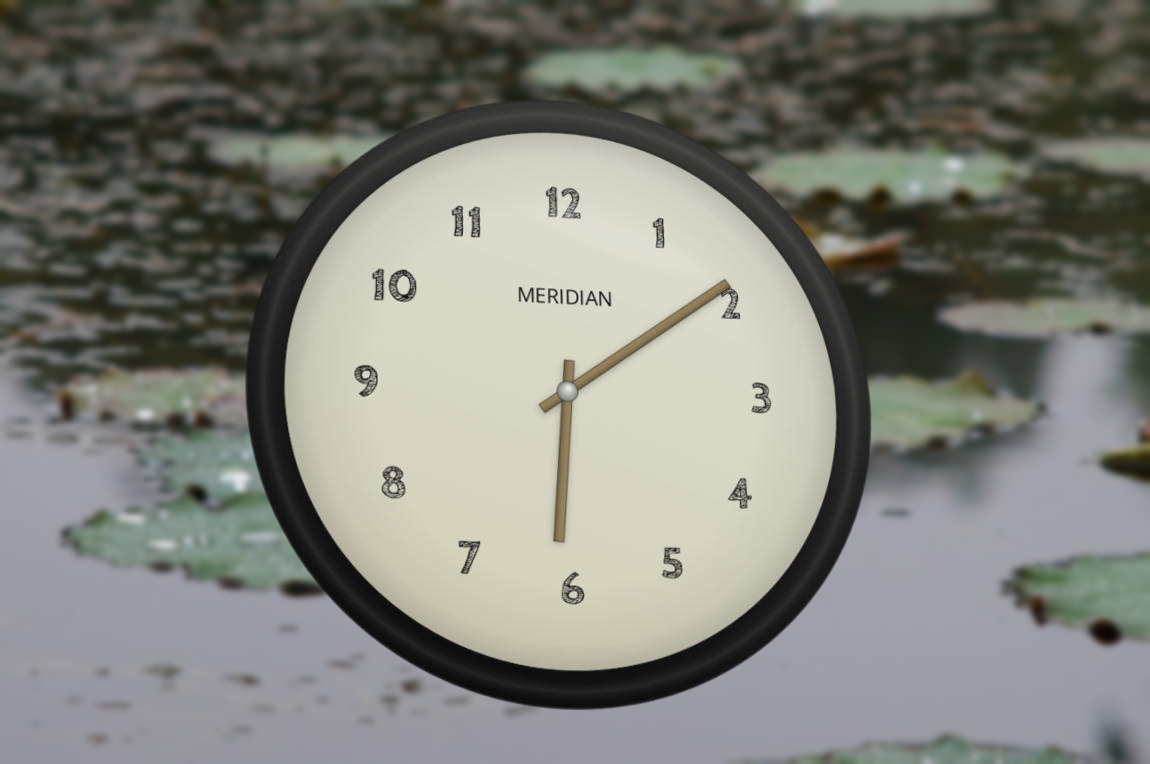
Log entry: 6:09
